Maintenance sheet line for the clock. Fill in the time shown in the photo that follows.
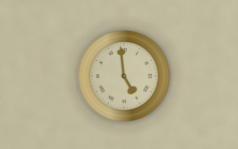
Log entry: 4:59
